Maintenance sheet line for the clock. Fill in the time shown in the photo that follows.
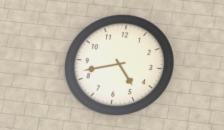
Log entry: 4:42
